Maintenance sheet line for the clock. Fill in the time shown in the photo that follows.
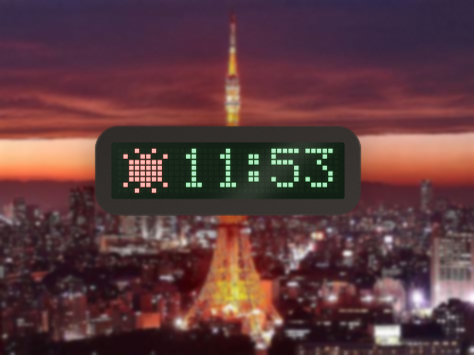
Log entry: 11:53
